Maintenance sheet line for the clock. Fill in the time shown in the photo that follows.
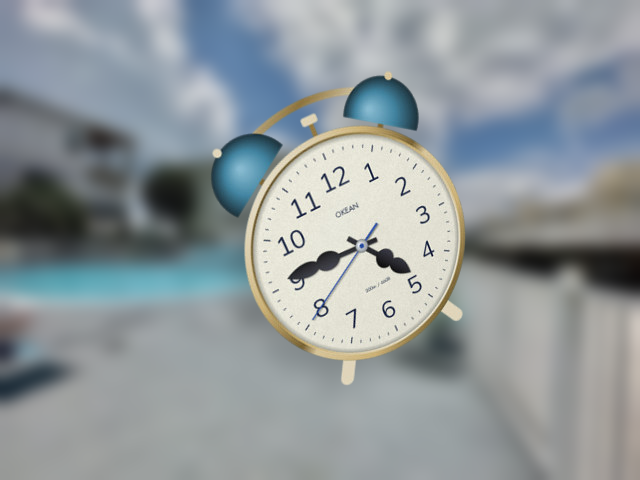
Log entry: 4:45:40
